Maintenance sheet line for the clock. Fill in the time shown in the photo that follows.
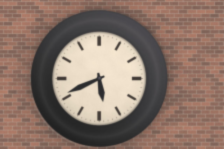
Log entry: 5:41
